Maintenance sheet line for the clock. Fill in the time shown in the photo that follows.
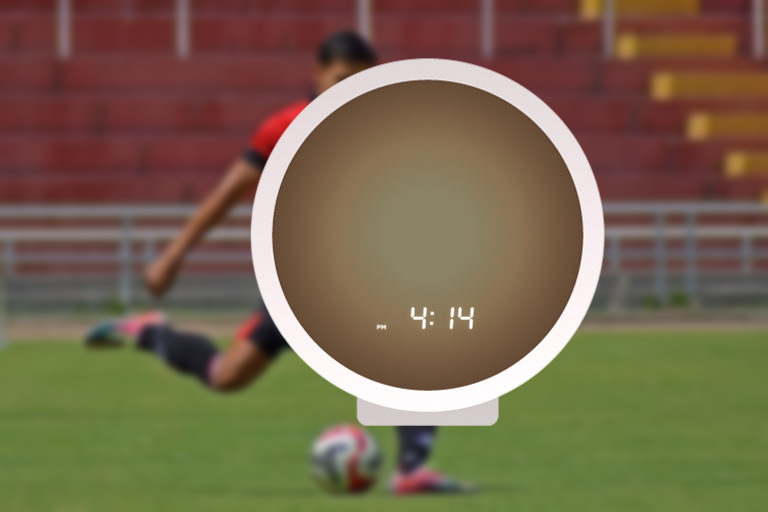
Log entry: 4:14
